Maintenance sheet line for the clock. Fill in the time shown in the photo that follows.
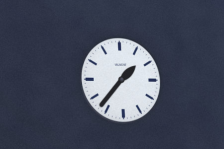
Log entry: 1:37
